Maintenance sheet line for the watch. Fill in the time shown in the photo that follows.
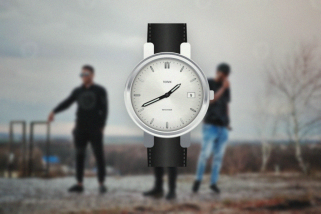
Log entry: 1:41
